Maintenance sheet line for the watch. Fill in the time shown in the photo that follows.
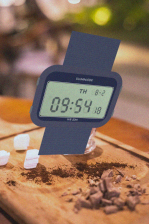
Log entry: 9:54:18
